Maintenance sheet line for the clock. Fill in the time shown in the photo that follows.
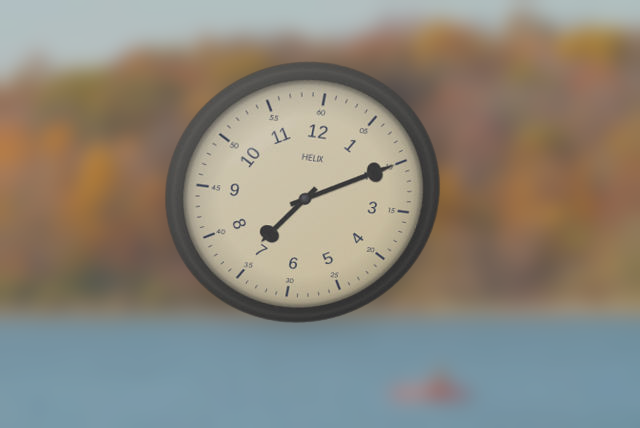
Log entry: 7:10
